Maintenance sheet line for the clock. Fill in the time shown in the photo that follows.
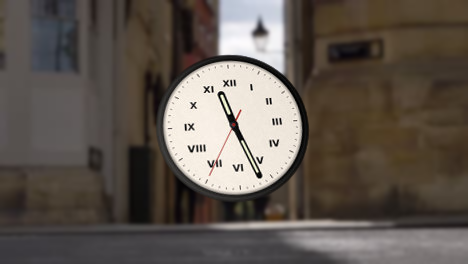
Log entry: 11:26:35
